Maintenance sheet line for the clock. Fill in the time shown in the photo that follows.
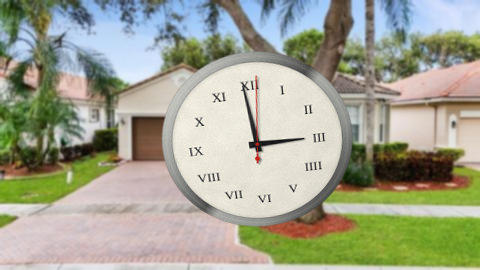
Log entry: 2:59:01
